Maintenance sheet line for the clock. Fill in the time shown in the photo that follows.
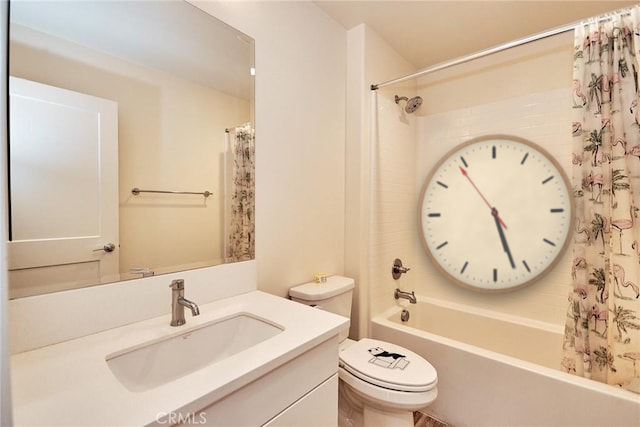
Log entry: 5:26:54
